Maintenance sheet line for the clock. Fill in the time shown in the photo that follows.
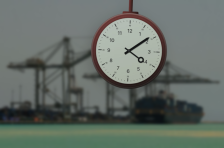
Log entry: 4:09
